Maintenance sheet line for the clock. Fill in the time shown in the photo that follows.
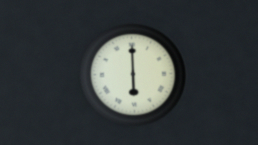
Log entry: 6:00
